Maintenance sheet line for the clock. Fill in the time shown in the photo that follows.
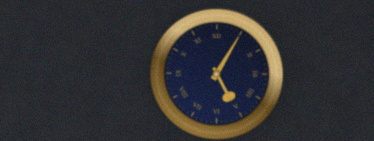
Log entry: 5:05
